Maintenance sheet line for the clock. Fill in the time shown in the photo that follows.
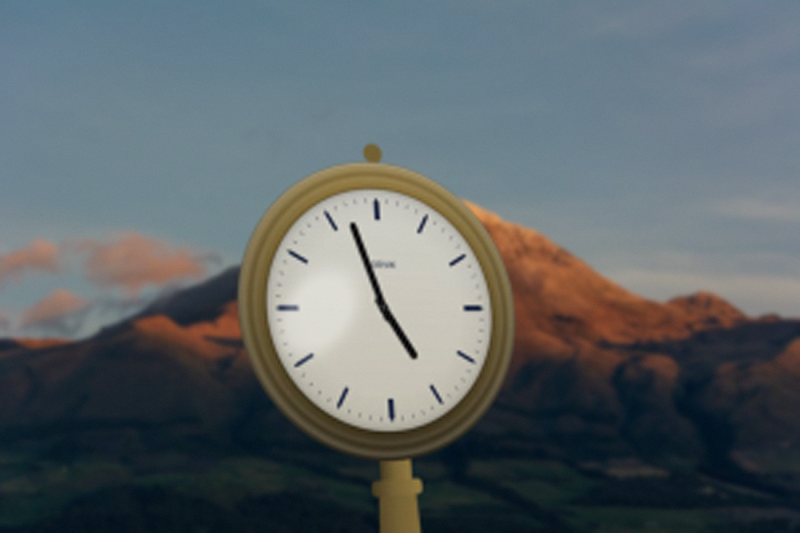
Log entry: 4:57
